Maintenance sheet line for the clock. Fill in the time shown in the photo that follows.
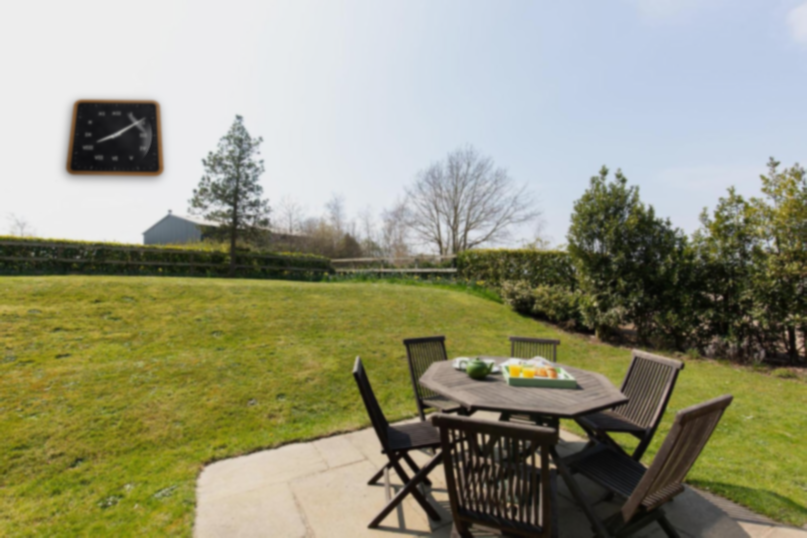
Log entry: 8:09
